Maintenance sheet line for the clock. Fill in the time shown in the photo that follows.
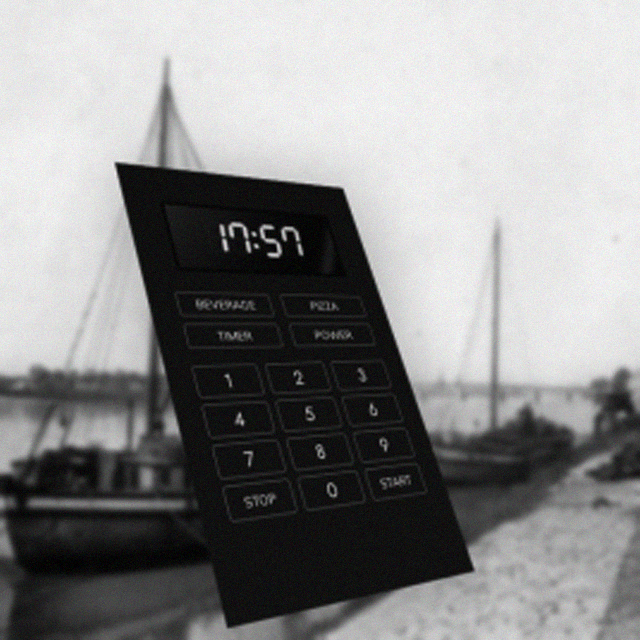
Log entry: 17:57
